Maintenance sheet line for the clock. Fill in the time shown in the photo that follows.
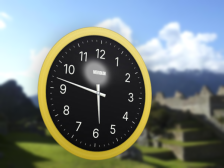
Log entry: 5:47
